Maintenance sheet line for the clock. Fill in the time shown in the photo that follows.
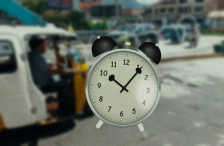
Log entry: 10:06
